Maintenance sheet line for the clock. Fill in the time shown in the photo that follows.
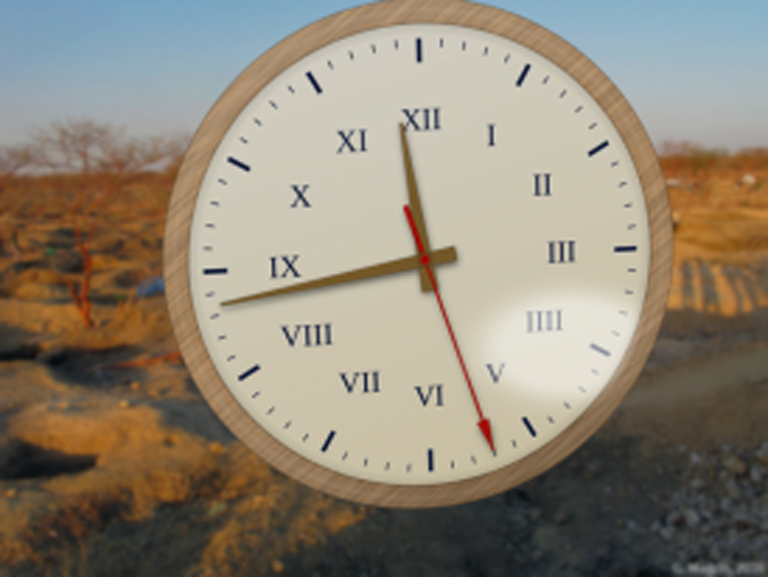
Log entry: 11:43:27
